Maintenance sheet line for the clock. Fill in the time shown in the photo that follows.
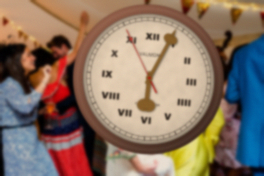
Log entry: 6:03:55
